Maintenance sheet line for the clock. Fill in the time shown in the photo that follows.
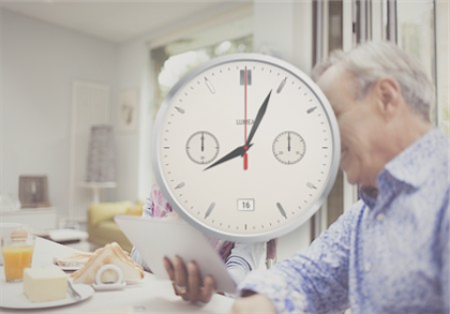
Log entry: 8:04
